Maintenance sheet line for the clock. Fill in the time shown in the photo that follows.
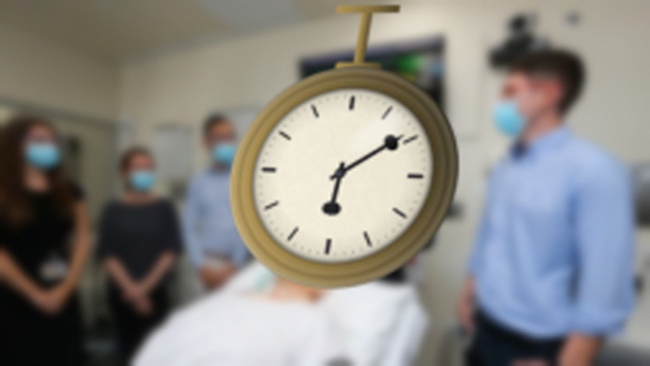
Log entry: 6:09
